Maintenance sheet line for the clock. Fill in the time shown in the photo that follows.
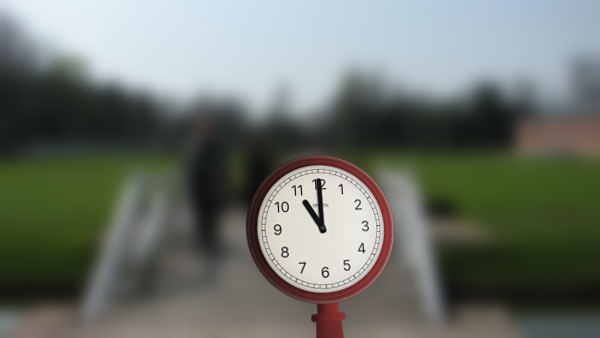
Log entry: 11:00
